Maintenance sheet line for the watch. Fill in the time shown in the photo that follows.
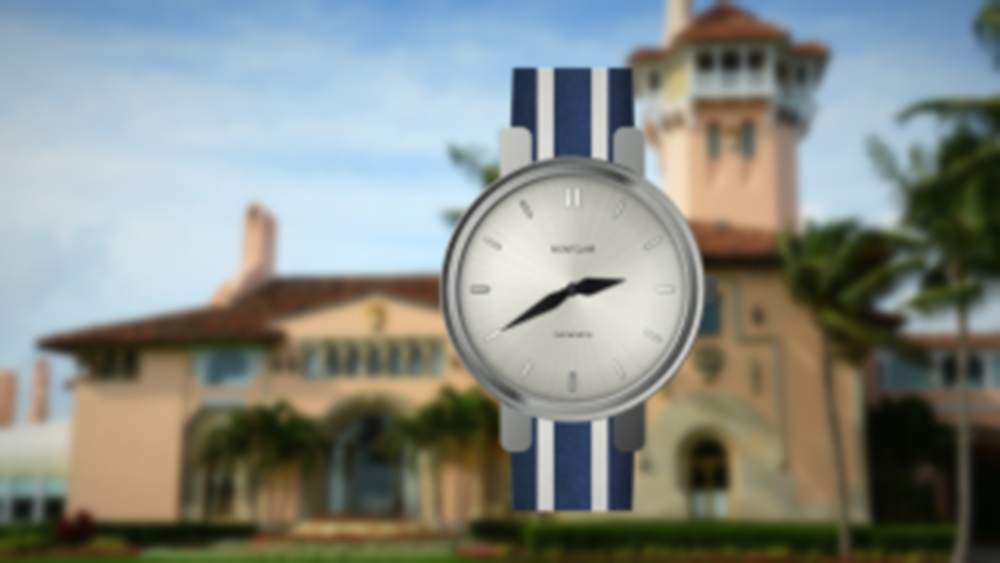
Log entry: 2:40
